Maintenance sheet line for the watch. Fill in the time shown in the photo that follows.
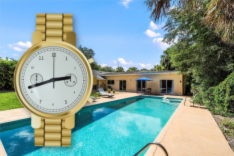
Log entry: 2:42
